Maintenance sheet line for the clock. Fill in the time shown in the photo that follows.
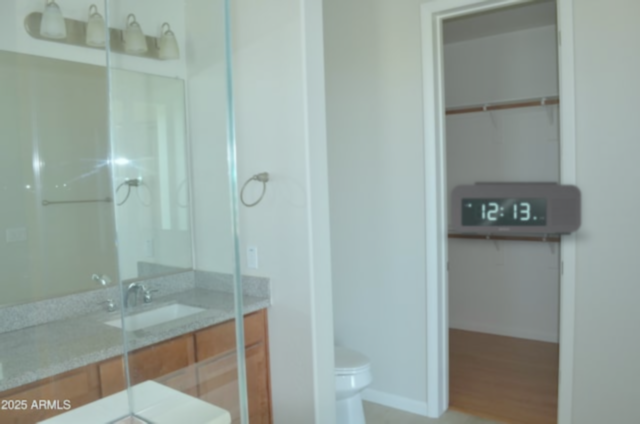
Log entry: 12:13
